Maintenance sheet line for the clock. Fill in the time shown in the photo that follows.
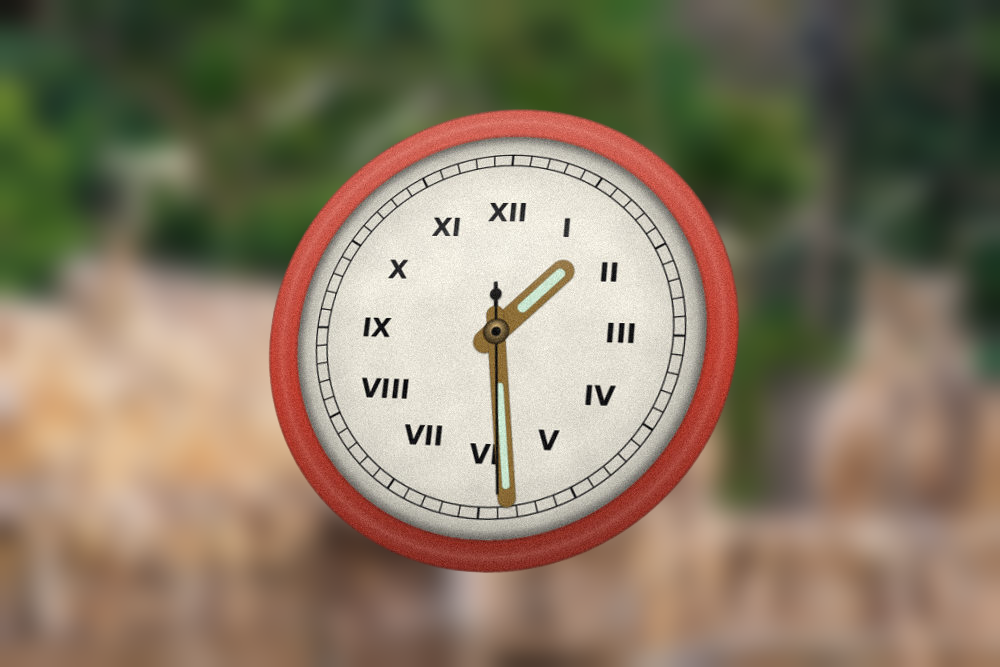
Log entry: 1:28:29
